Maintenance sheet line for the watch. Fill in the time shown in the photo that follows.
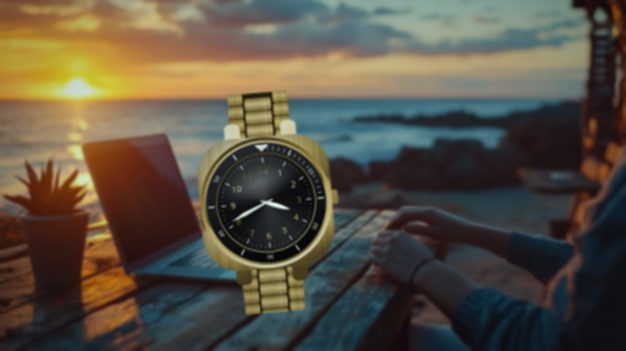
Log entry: 3:41
